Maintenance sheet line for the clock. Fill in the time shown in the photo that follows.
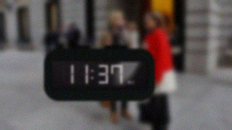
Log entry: 11:37
